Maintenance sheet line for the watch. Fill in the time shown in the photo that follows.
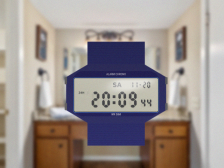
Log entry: 20:09:44
